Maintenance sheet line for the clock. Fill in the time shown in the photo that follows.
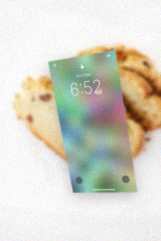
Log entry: 6:52
